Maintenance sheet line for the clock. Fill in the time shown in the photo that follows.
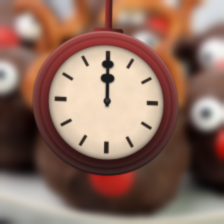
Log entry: 12:00
